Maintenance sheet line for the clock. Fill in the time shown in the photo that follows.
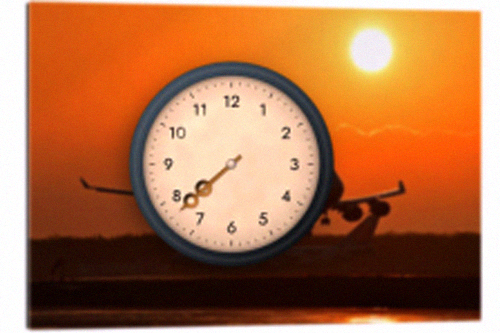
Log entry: 7:38
